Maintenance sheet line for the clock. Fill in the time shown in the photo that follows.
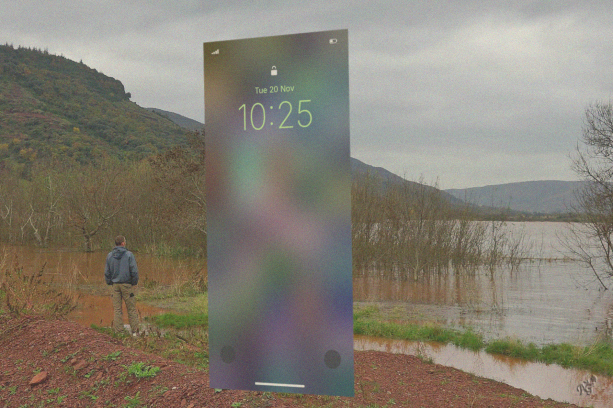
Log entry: 10:25
